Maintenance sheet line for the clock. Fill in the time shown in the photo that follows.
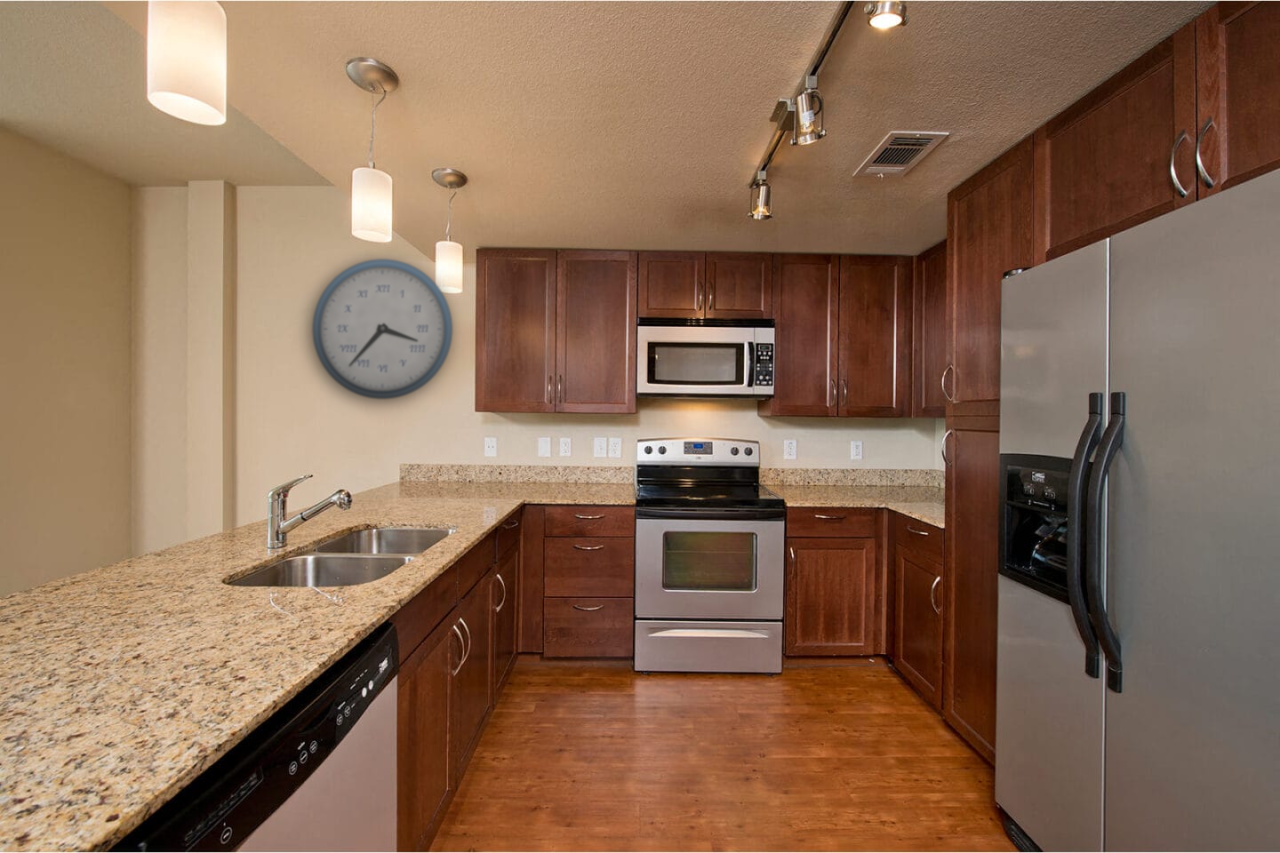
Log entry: 3:37
